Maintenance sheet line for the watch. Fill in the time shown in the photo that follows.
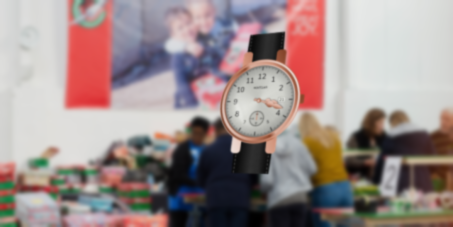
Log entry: 3:18
